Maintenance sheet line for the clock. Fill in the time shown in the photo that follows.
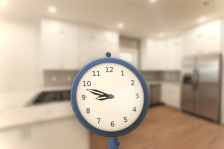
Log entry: 8:48
